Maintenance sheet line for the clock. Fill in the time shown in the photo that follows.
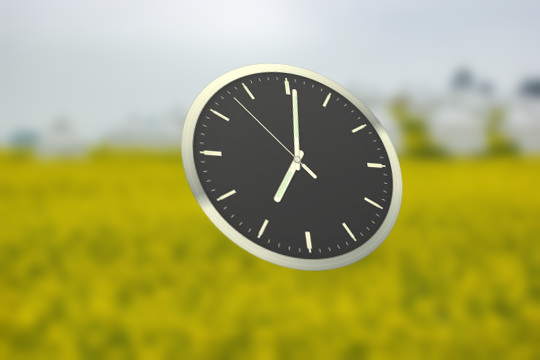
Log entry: 7:00:53
